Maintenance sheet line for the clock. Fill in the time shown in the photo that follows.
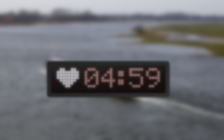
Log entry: 4:59
